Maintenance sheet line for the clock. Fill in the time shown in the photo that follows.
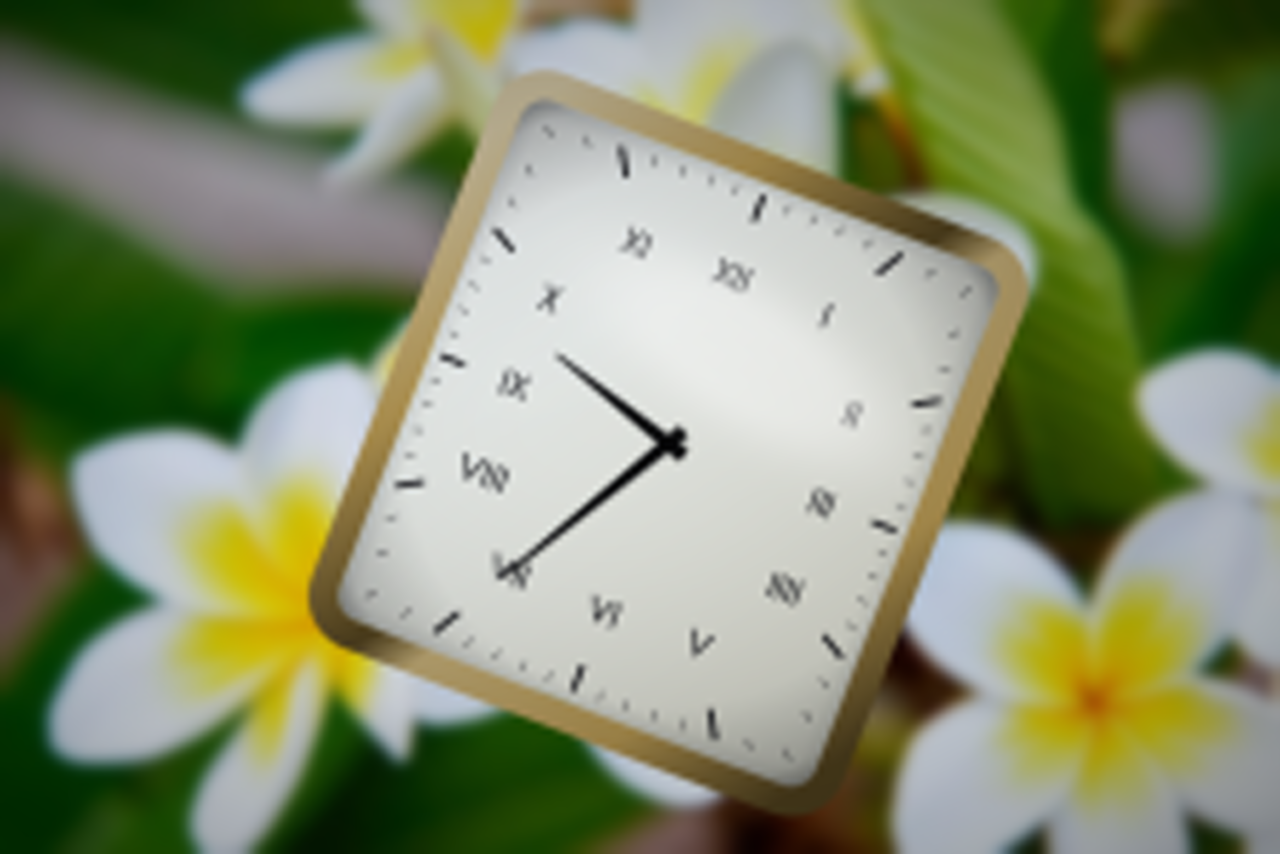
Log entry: 9:35
